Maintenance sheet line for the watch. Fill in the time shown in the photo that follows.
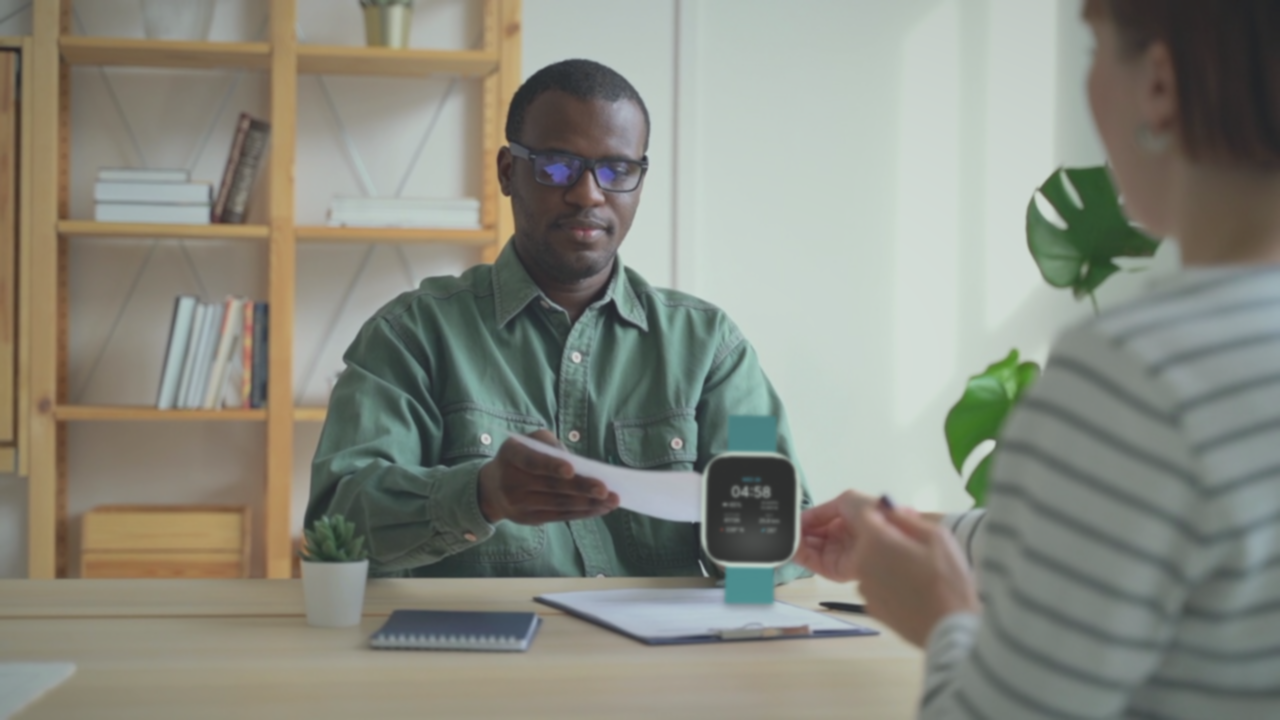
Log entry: 4:58
